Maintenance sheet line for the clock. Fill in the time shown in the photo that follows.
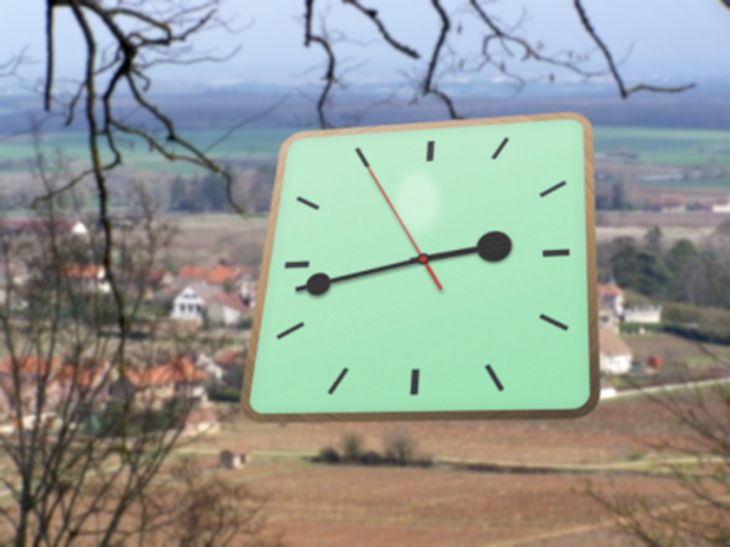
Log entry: 2:42:55
